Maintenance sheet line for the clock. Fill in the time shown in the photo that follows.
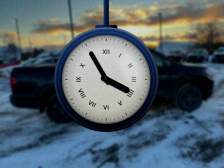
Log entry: 3:55
